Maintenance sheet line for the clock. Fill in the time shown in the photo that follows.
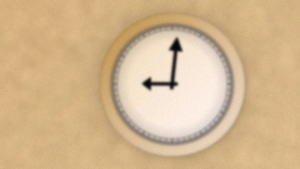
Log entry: 9:01
